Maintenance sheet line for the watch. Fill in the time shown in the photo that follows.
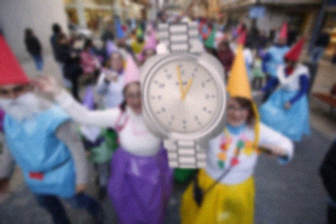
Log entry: 12:59
